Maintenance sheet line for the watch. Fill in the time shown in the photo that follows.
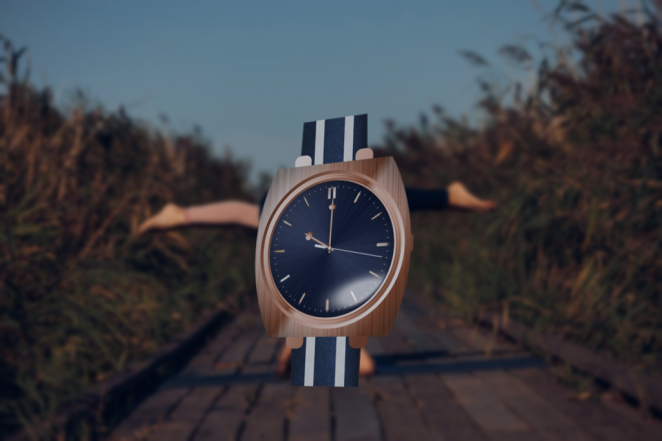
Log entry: 10:00:17
